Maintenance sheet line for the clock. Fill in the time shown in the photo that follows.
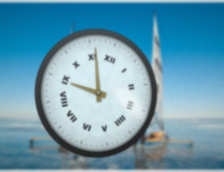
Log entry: 8:56
